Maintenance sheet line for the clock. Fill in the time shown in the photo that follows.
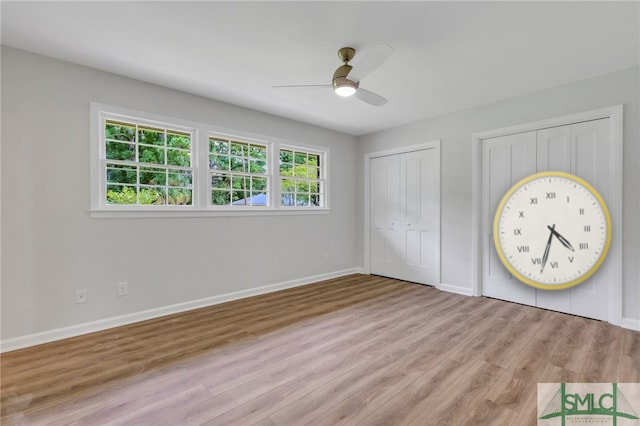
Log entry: 4:33
